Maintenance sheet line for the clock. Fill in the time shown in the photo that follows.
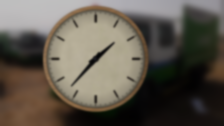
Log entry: 1:37
